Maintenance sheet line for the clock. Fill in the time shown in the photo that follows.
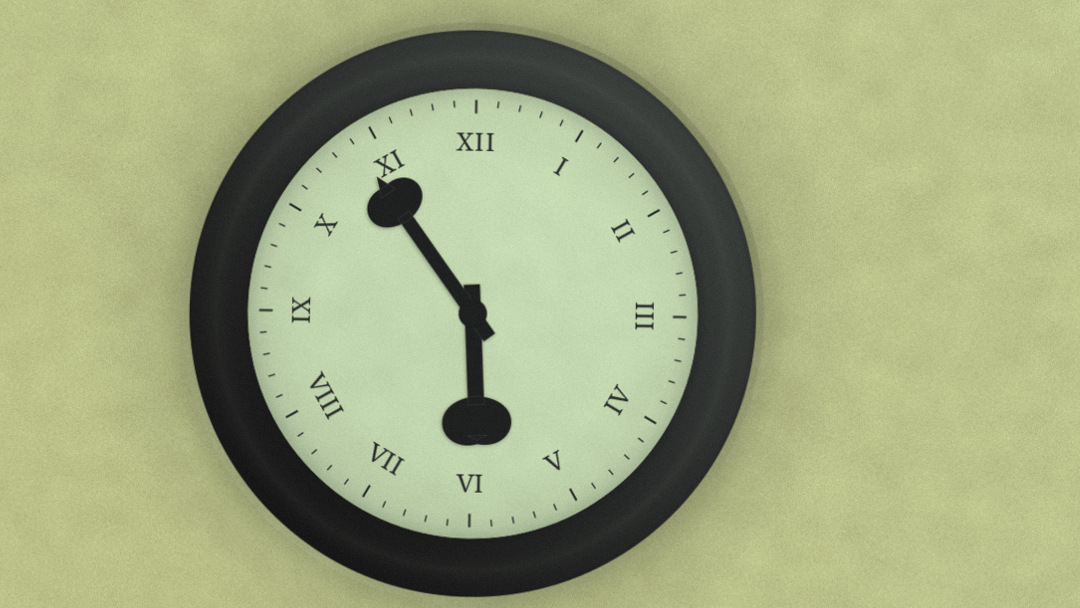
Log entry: 5:54
